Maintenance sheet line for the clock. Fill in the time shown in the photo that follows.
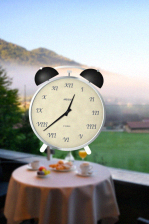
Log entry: 12:38
